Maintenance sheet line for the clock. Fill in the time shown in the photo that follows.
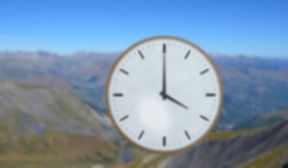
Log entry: 4:00
